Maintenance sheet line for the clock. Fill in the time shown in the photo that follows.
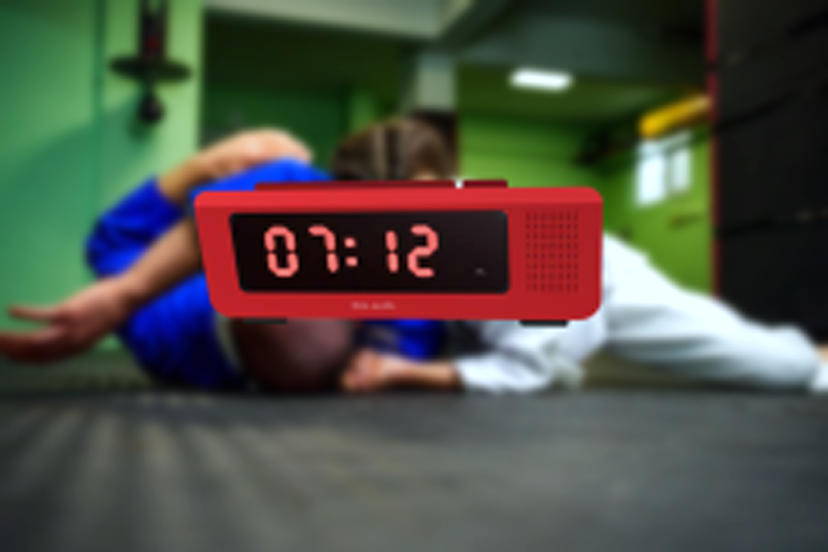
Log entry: 7:12
